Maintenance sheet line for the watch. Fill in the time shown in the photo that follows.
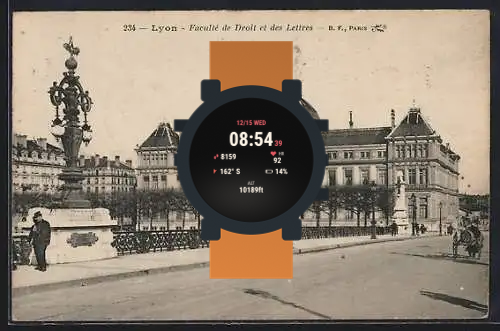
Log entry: 8:54:39
